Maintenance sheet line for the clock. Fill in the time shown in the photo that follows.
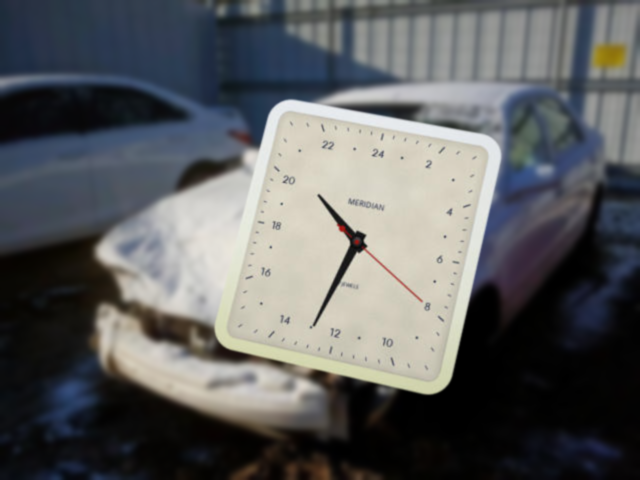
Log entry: 20:32:20
